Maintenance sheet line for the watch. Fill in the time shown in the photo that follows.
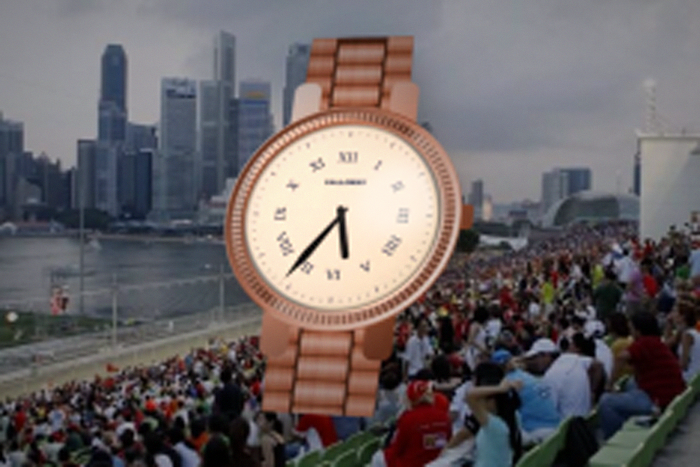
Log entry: 5:36
